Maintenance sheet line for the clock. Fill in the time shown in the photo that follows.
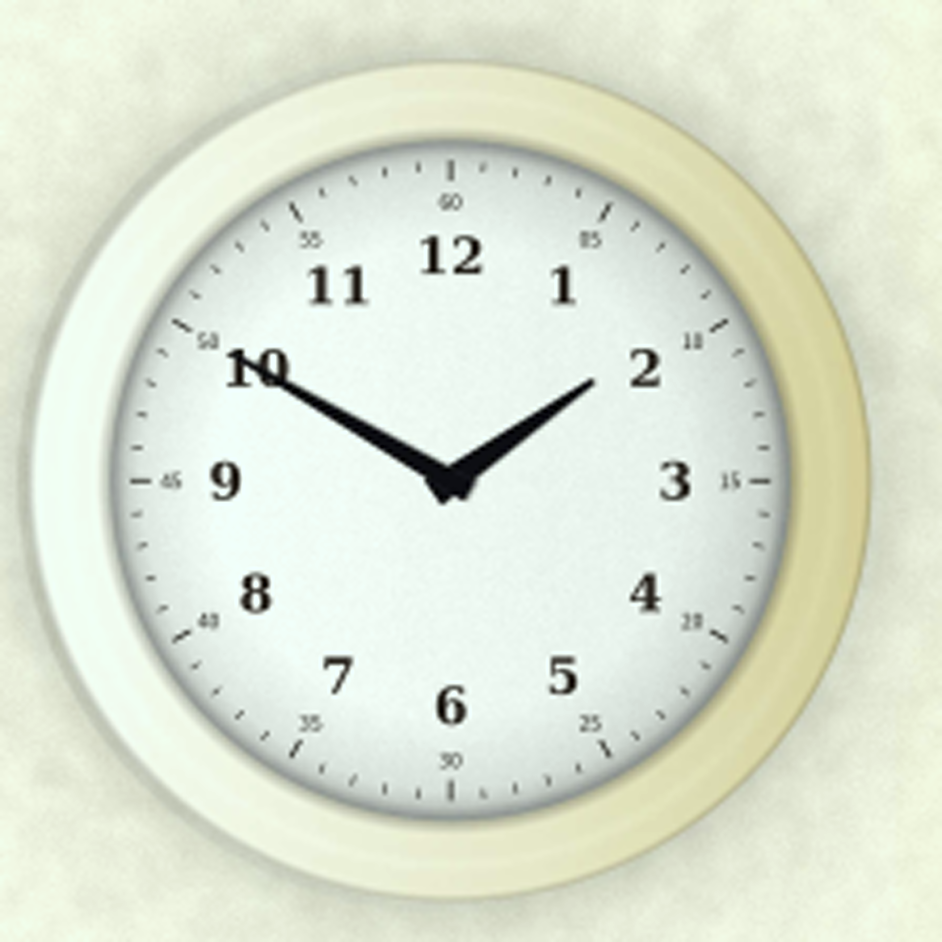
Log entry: 1:50
